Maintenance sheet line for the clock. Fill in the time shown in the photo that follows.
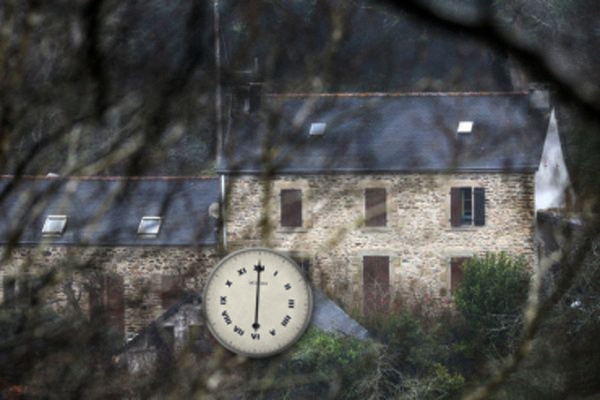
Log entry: 6:00
